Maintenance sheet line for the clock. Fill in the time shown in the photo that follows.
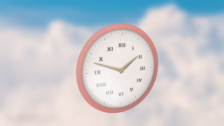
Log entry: 1:48
